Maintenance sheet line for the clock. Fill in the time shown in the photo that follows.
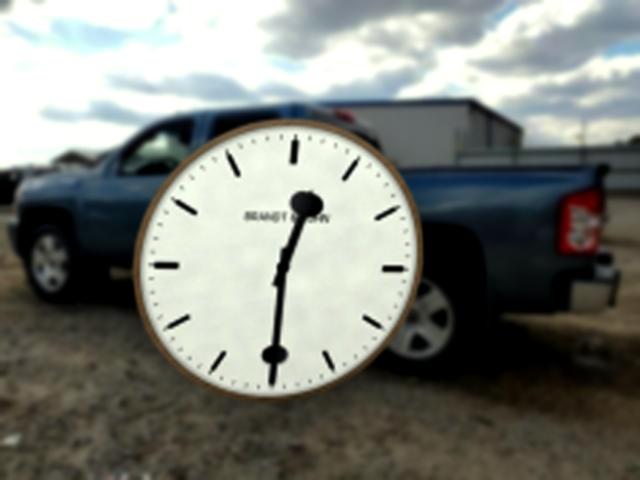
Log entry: 12:30
